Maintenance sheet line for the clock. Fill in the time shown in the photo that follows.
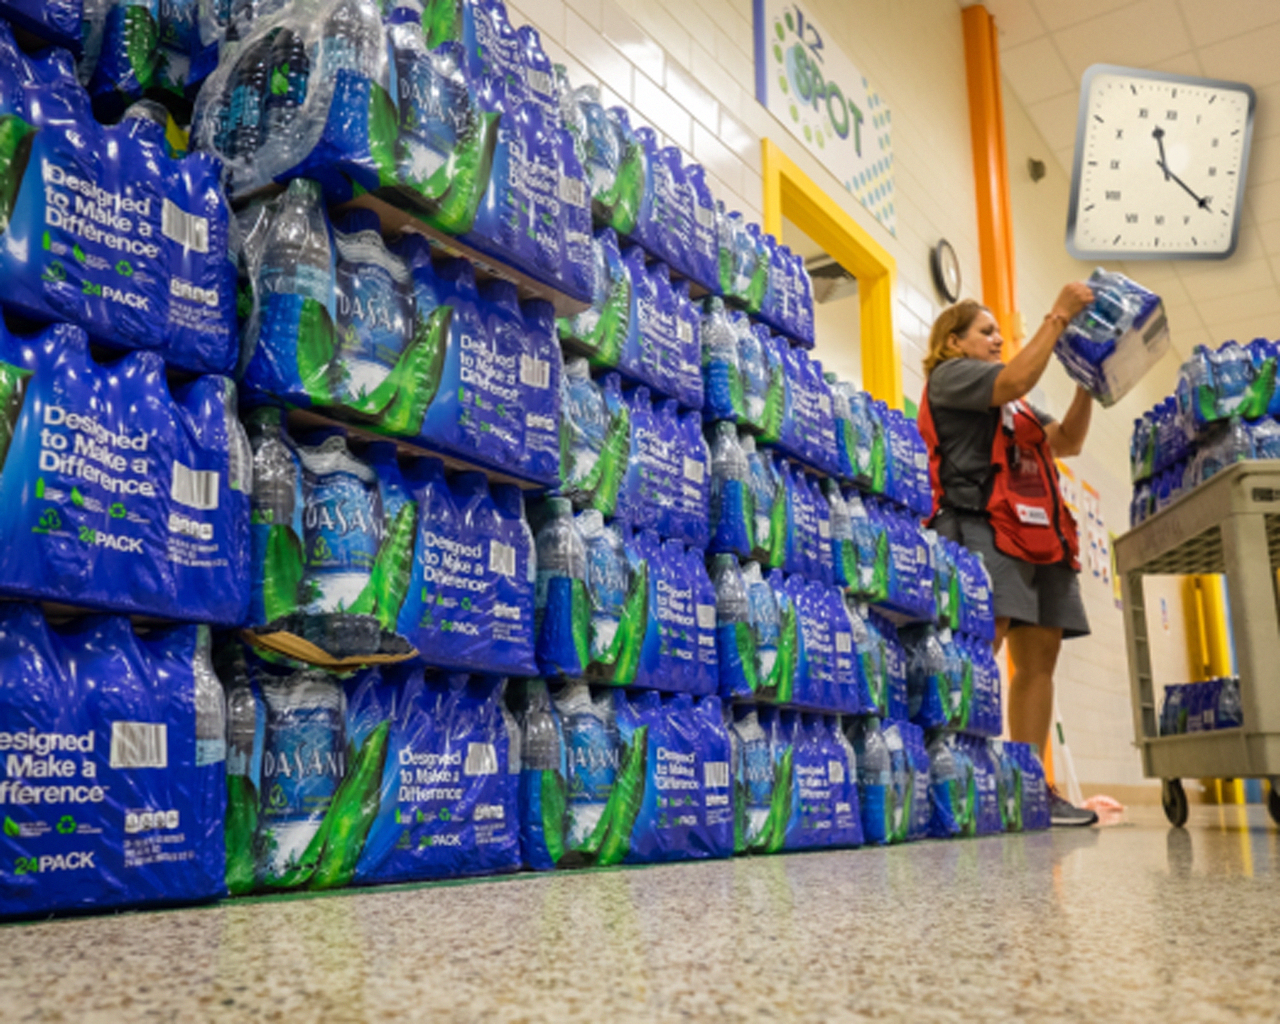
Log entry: 11:21
